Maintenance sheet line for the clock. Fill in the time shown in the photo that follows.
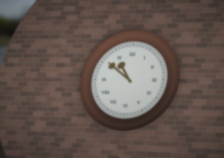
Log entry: 10:51
